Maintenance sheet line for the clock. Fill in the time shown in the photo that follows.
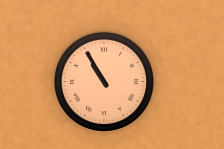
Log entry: 10:55
